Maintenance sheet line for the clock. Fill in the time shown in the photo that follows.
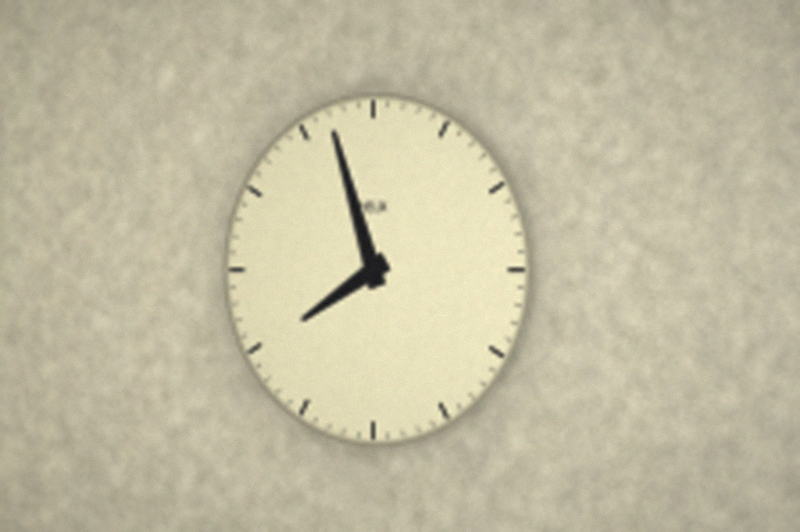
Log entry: 7:57
